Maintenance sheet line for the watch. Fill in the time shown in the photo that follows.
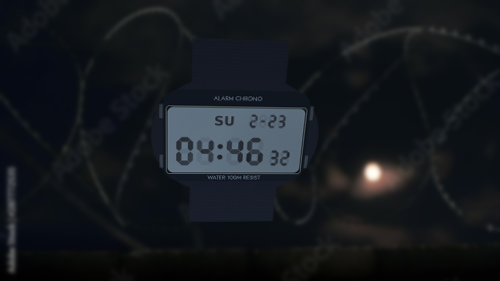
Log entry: 4:46:32
